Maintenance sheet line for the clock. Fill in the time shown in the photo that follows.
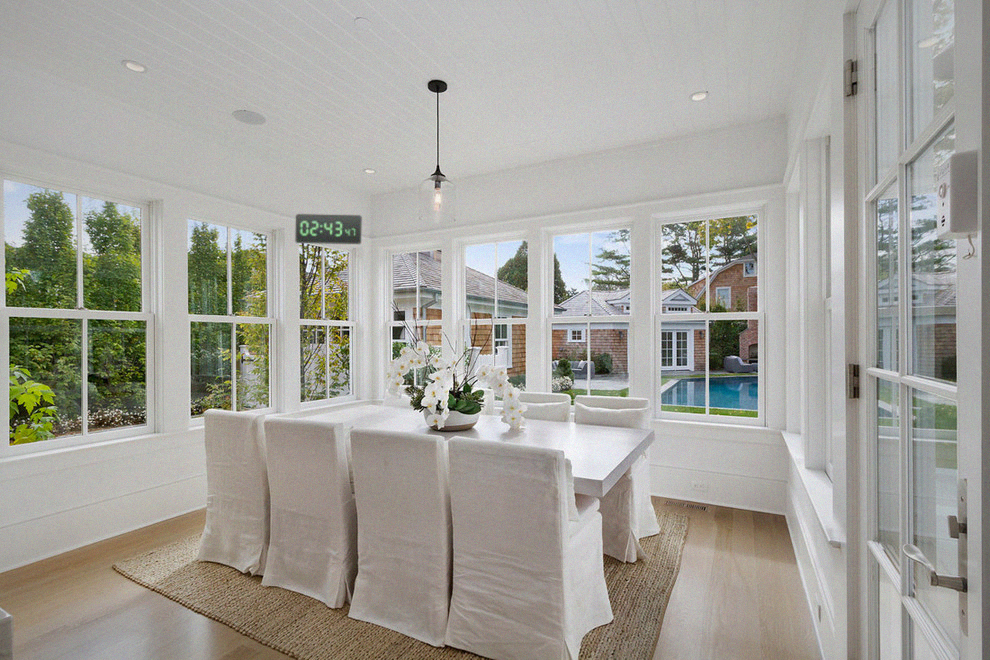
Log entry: 2:43
